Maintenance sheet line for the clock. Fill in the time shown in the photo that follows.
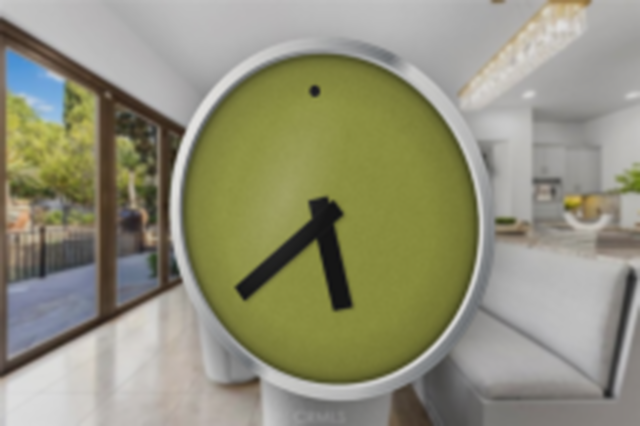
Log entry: 5:39
